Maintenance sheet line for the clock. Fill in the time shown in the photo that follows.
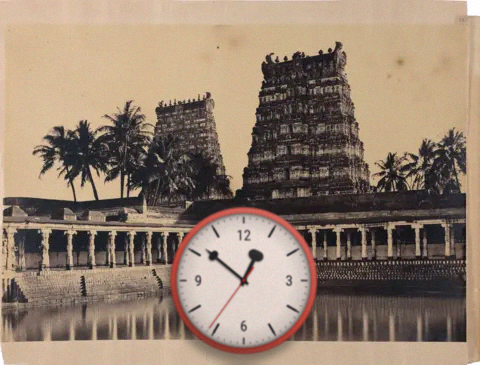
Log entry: 12:51:36
